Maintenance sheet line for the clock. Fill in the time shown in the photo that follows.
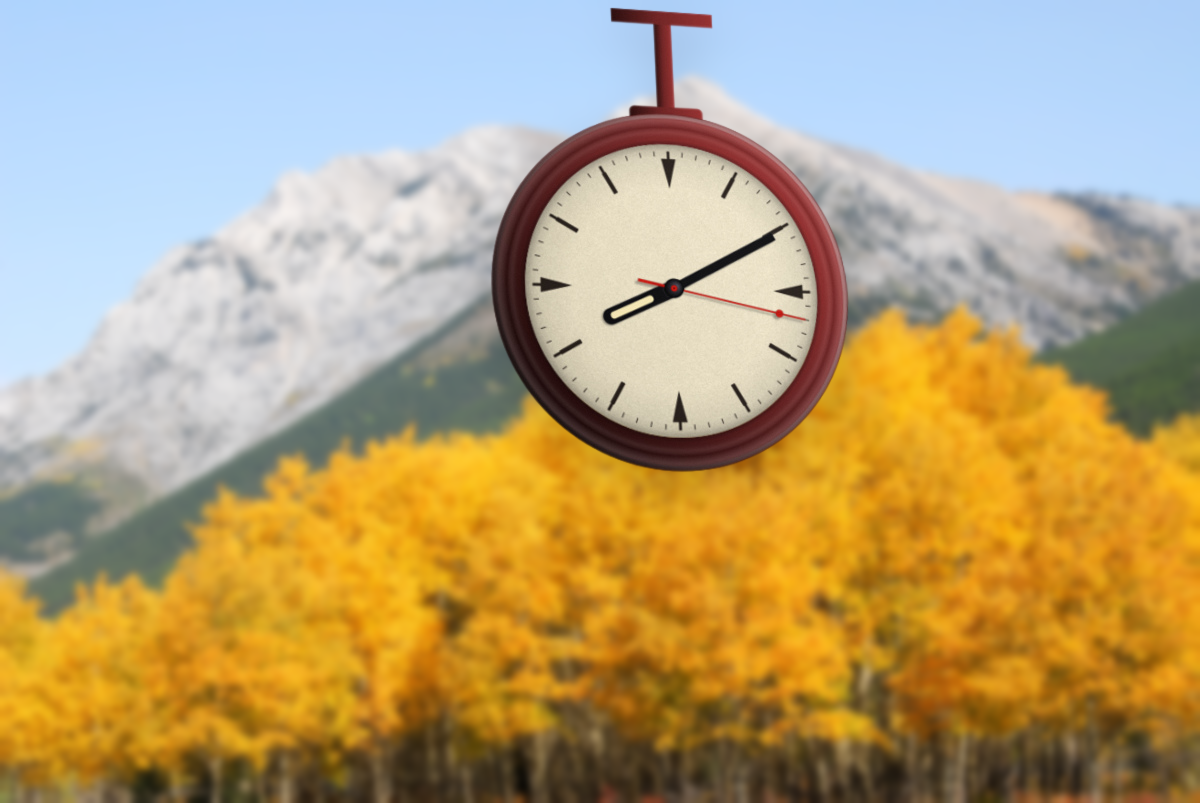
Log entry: 8:10:17
